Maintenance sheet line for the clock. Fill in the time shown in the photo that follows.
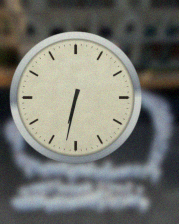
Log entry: 6:32
